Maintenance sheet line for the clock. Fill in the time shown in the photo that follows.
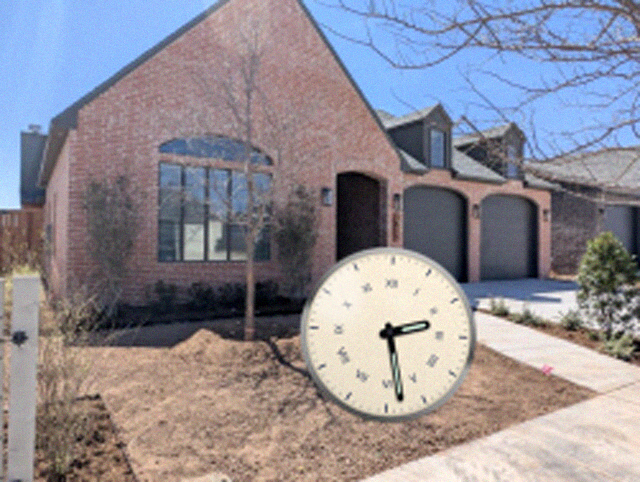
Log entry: 2:28
